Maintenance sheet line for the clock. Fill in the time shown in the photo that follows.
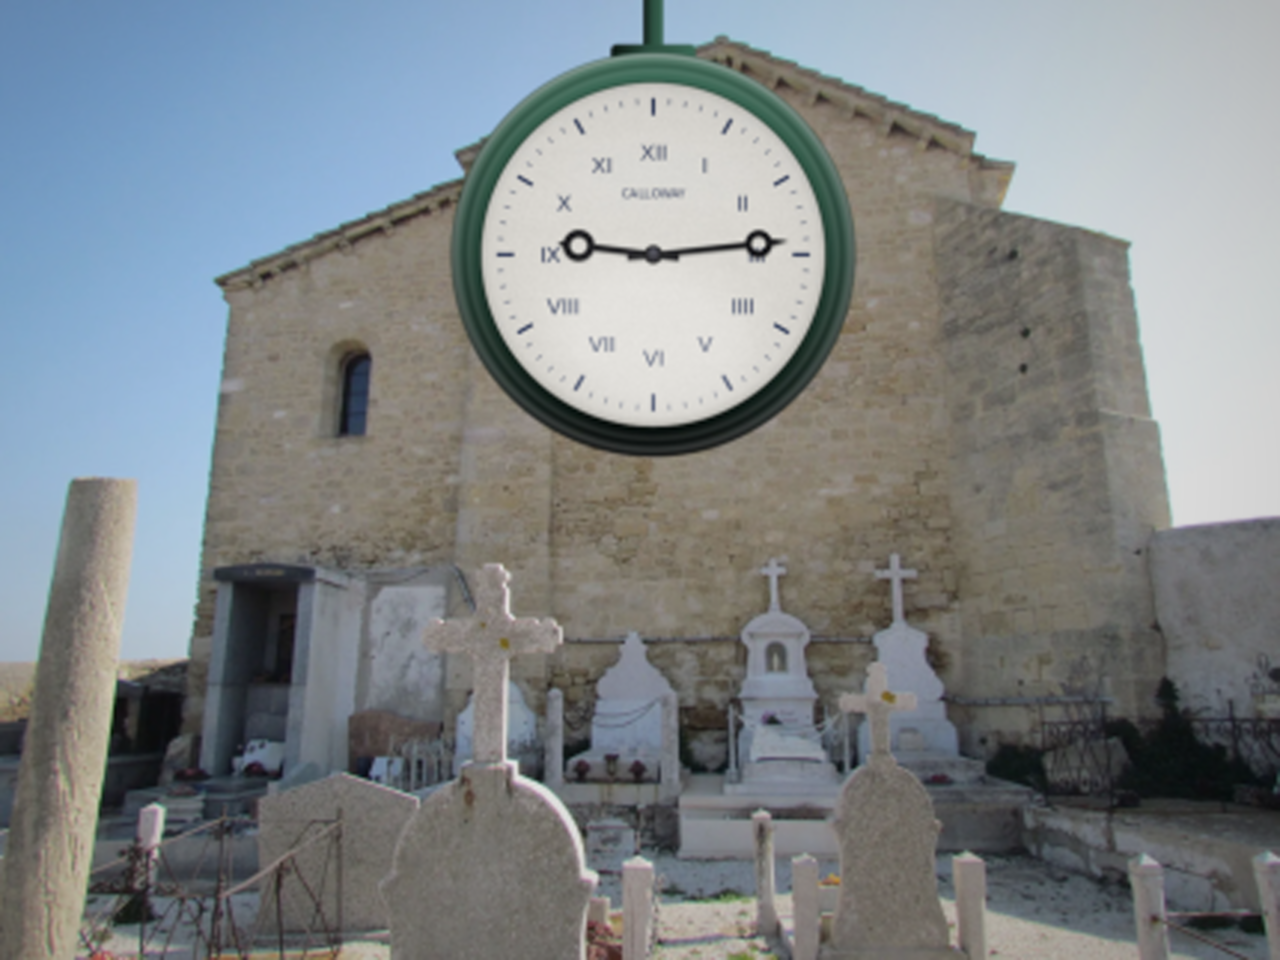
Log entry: 9:14
